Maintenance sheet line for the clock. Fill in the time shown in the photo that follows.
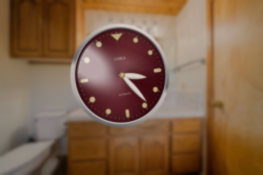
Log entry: 3:24
